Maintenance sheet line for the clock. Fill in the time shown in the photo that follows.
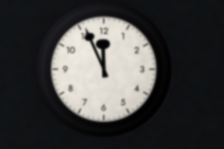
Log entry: 11:56
